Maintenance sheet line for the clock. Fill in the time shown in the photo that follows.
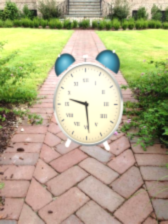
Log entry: 9:29
